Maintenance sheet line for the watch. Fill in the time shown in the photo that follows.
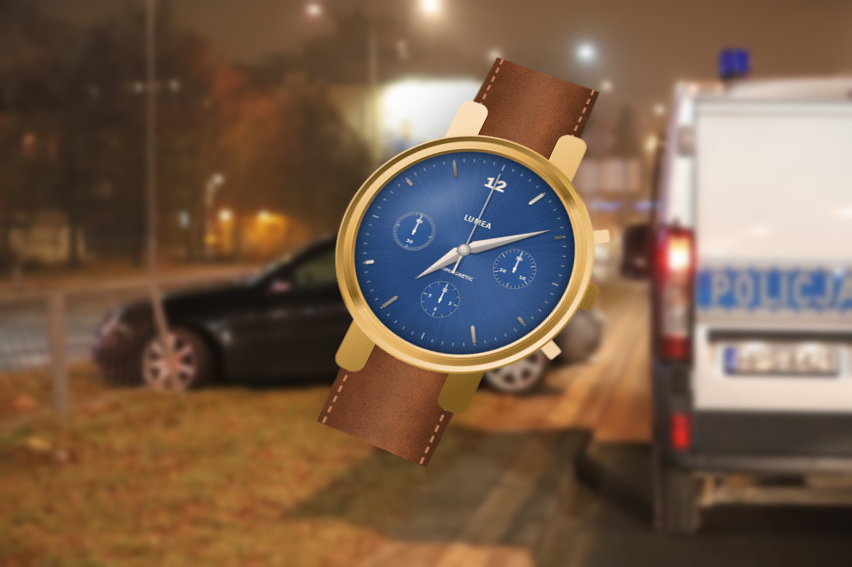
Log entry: 7:09
